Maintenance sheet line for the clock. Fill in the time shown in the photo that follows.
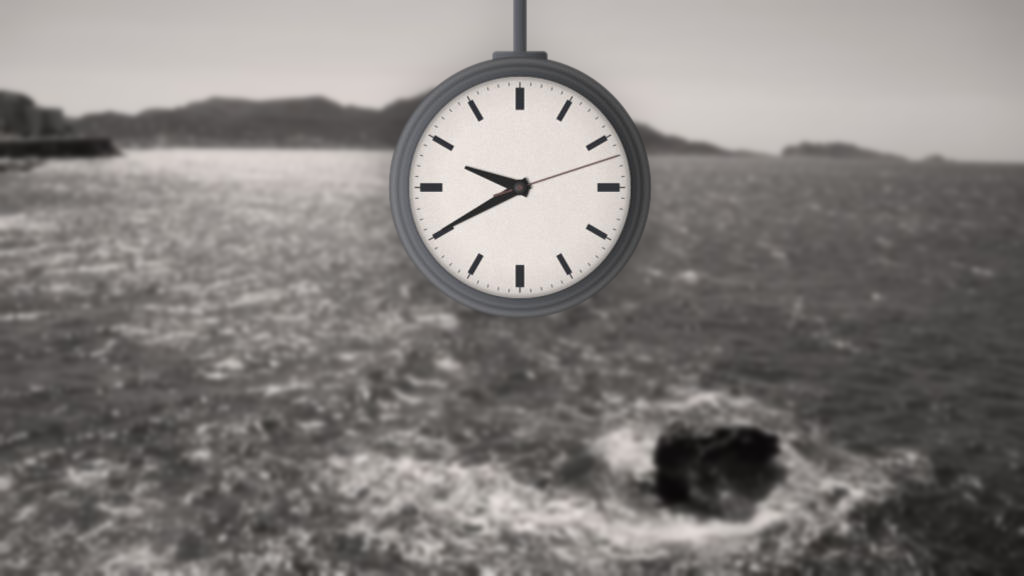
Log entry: 9:40:12
